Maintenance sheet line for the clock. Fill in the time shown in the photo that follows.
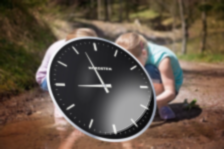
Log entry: 8:57
